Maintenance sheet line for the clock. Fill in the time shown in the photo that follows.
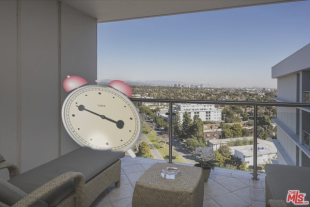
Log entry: 3:49
